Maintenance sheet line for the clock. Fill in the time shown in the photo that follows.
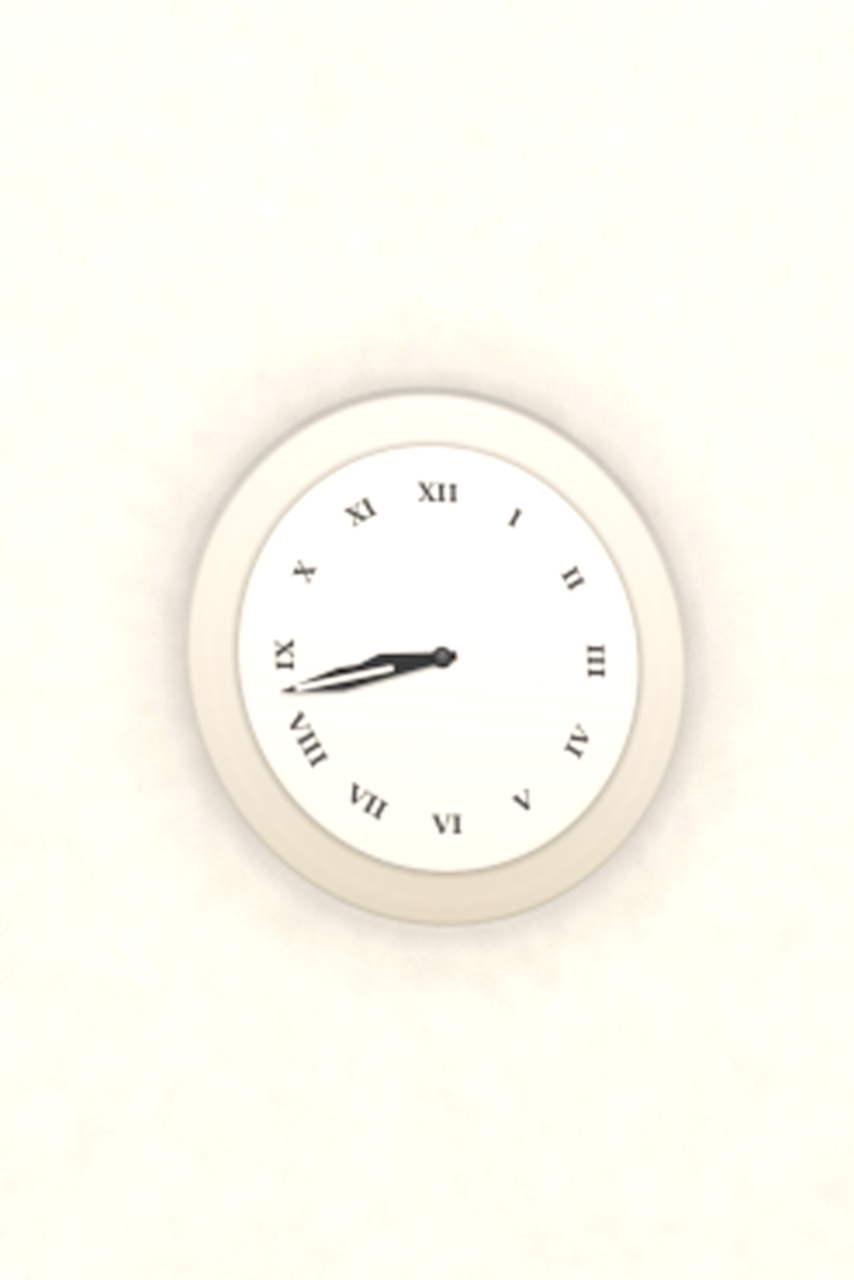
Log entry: 8:43
